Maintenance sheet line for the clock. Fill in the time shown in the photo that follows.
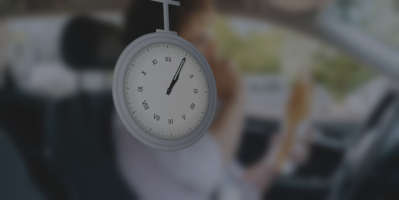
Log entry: 1:05
